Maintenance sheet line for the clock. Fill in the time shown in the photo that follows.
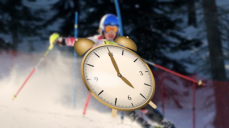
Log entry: 5:00
